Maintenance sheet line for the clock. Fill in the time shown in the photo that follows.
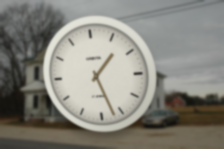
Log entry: 1:27
